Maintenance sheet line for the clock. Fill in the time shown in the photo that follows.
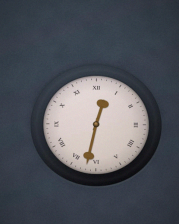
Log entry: 12:32
